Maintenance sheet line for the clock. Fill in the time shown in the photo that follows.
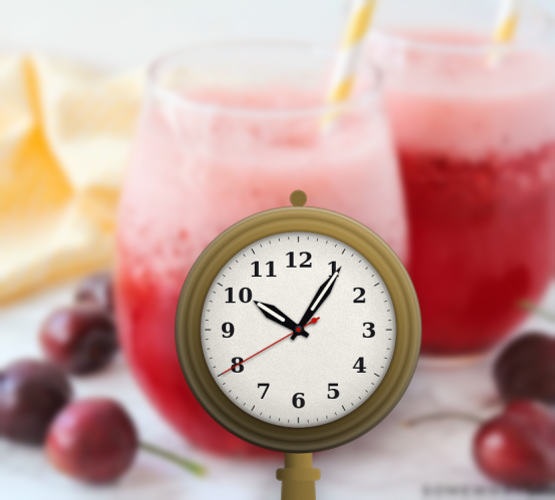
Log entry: 10:05:40
